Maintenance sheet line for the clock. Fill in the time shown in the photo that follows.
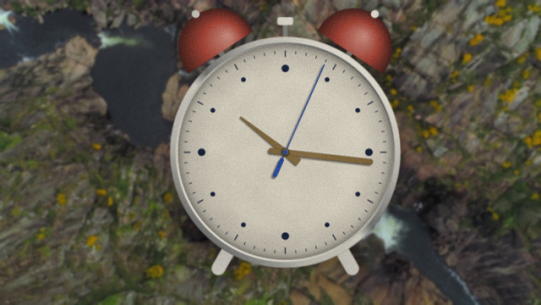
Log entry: 10:16:04
